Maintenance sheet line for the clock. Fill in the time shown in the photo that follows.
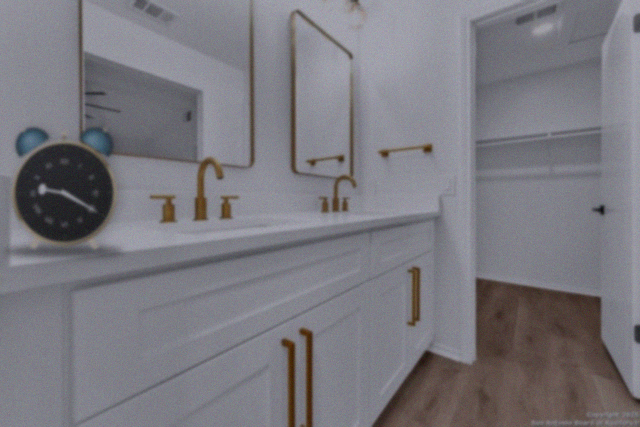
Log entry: 9:20
